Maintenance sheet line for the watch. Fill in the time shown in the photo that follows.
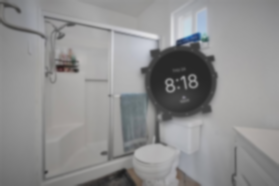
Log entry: 8:18
